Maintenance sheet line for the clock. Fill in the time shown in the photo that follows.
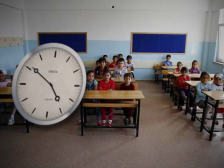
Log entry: 4:51
